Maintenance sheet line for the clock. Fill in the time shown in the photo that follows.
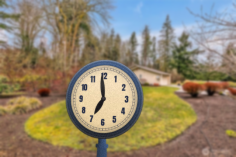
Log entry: 6:59
